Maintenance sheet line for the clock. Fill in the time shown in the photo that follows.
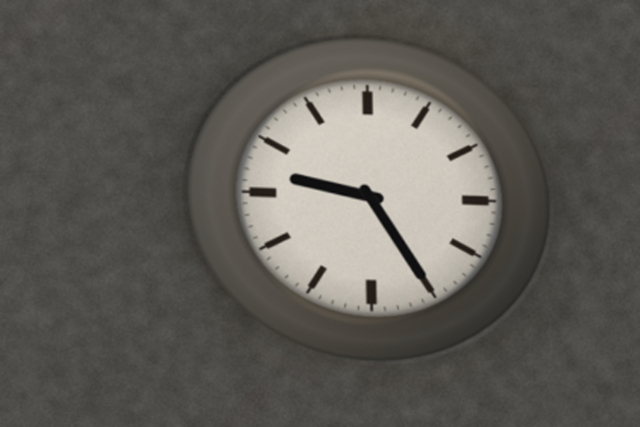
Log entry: 9:25
